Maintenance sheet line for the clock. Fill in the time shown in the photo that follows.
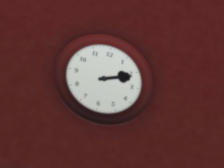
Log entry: 2:11
